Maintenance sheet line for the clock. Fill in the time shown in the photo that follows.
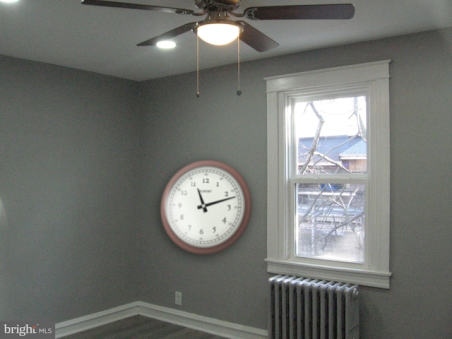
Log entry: 11:12
